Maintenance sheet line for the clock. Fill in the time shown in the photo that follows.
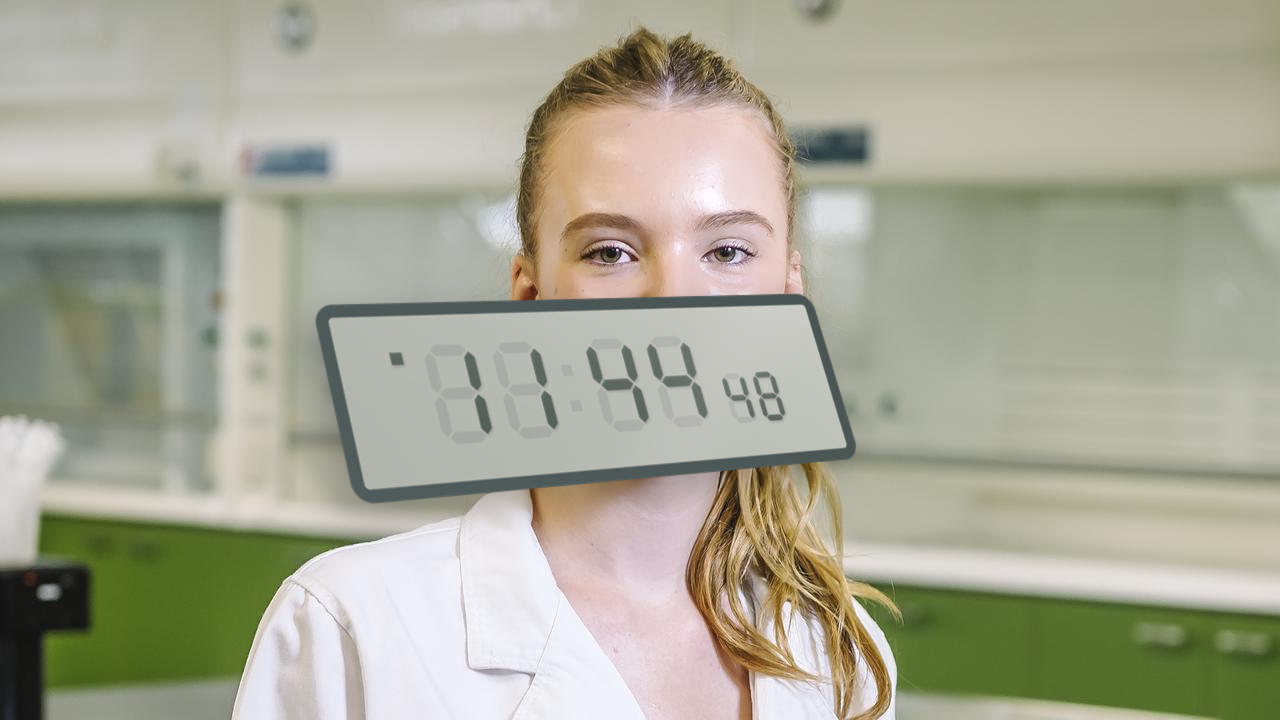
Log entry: 11:44:48
